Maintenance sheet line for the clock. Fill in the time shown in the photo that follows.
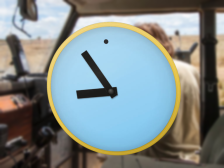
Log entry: 8:55
